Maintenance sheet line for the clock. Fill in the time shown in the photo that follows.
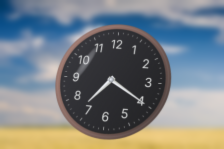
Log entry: 7:20
